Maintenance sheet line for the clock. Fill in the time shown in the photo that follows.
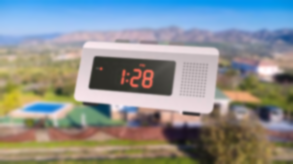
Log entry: 1:28
